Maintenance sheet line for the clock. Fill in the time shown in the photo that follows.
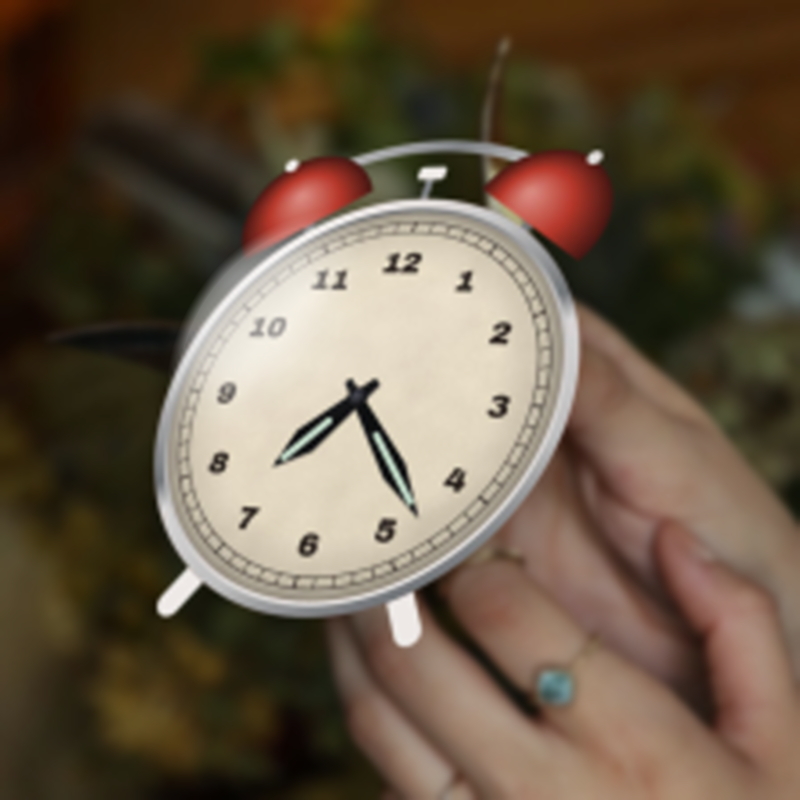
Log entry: 7:23
